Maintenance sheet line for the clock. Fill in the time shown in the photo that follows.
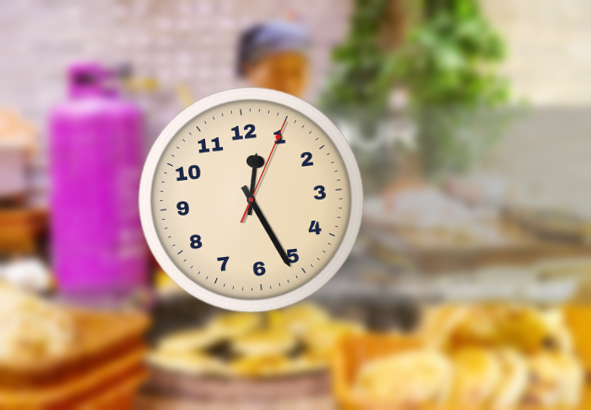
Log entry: 12:26:05
